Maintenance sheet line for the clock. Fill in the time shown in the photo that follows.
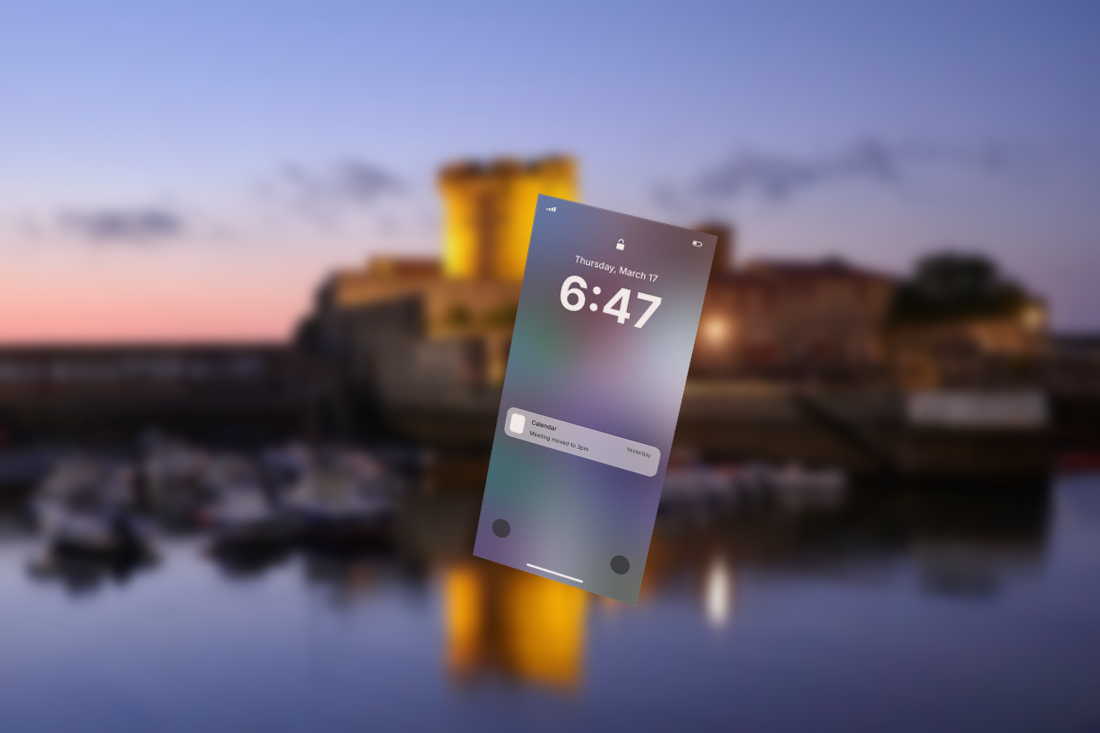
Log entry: 6:47
